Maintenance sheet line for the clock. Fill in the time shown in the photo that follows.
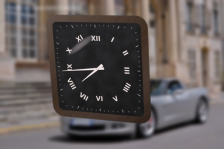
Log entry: 7:44
